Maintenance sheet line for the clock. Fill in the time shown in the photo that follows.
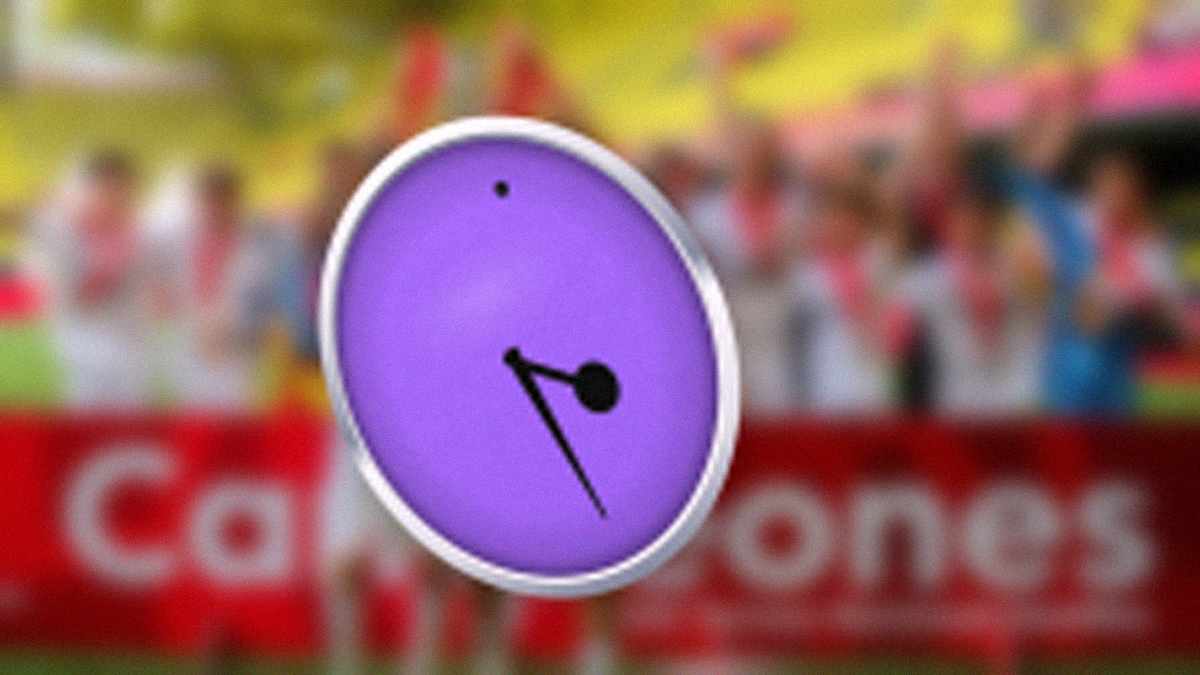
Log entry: 3:25
